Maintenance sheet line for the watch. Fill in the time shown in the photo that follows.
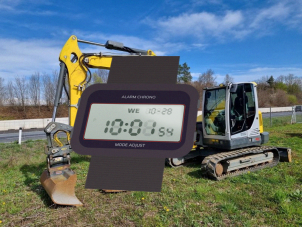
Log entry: 10:01:54
